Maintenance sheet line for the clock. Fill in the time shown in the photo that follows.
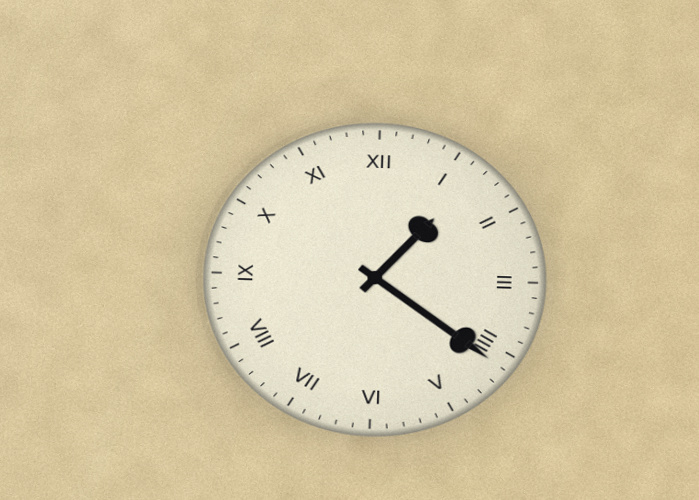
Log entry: 1:21
